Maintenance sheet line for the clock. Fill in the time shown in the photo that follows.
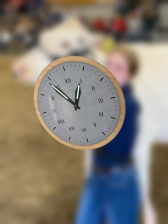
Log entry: 12:54
